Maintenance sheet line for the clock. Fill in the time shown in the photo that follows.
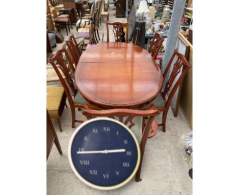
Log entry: 2:44
